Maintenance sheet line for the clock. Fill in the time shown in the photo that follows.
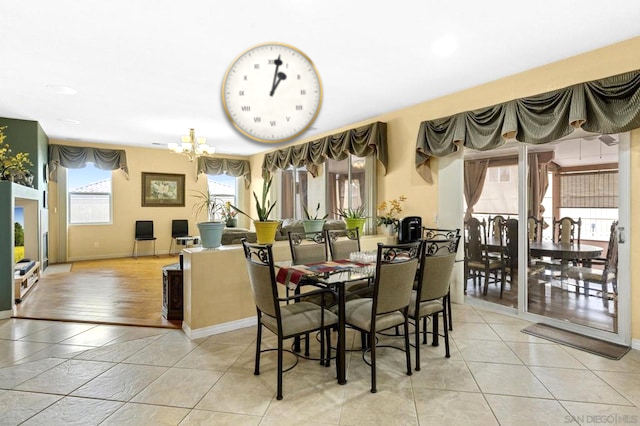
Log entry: 1:02
